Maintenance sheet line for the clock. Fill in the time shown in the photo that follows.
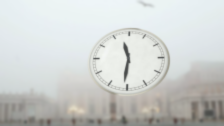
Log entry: 11:31
